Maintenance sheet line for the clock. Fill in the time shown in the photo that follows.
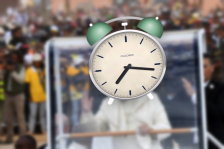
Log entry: 7:17
